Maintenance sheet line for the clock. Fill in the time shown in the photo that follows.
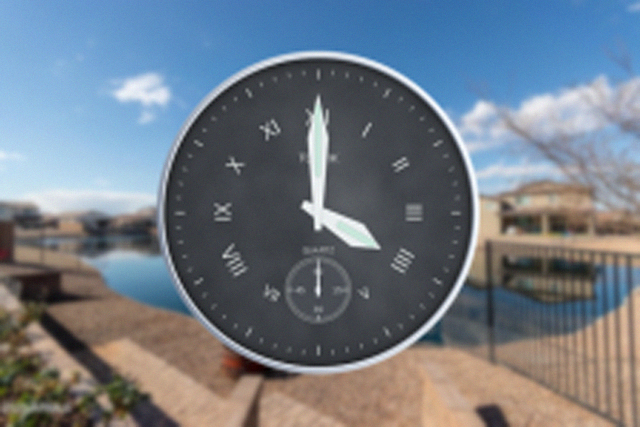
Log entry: 4:00
